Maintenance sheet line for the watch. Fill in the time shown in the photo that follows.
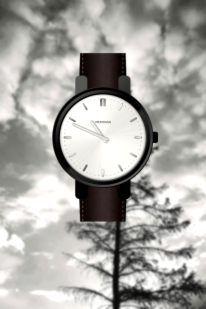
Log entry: 10:49
